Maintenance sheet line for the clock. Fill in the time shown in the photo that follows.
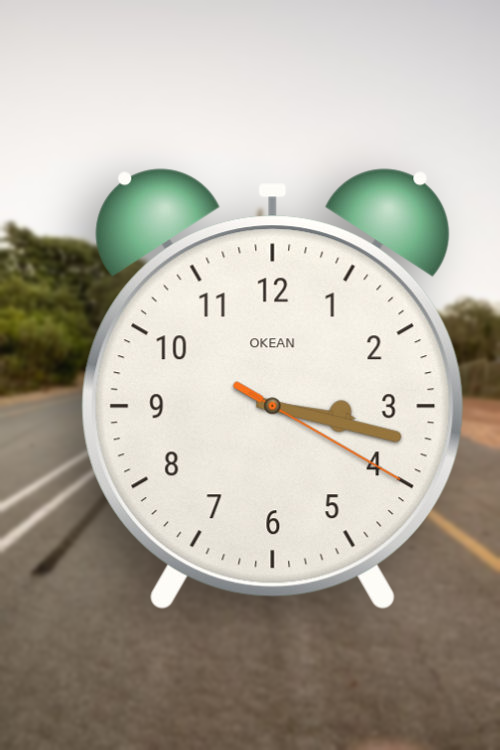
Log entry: 3:17:20
